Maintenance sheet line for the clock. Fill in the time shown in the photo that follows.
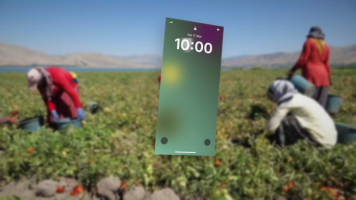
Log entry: 10:00
